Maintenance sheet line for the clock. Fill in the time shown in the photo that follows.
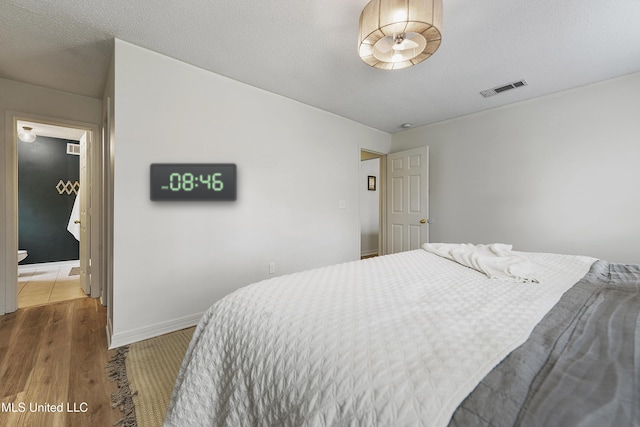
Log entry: 8:46
